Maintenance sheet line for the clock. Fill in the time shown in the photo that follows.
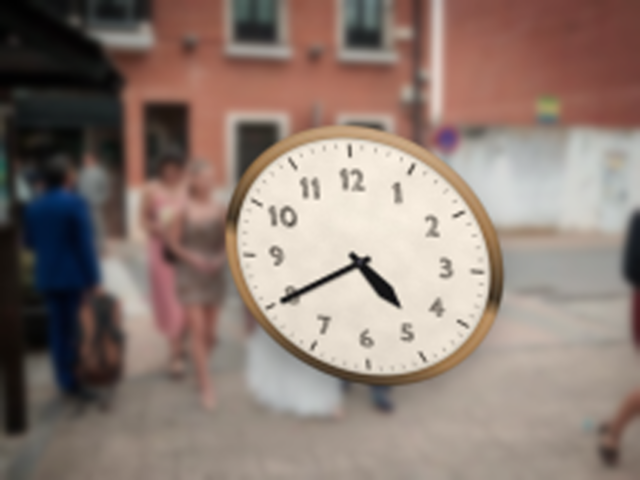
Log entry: 4:40
